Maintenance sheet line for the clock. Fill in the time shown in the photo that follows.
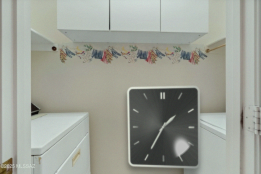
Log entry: 1:35
